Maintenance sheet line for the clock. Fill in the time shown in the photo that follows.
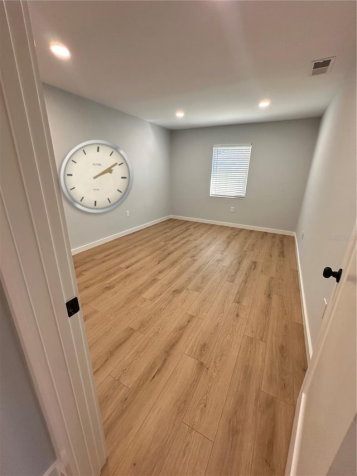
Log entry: 2:09
